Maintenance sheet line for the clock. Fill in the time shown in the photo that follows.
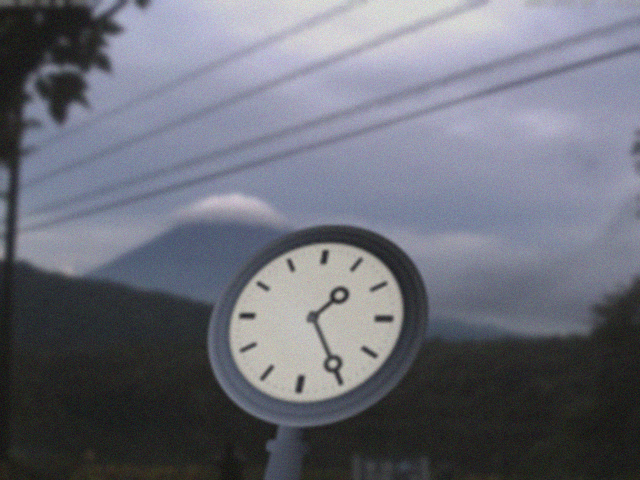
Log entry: 1:25
